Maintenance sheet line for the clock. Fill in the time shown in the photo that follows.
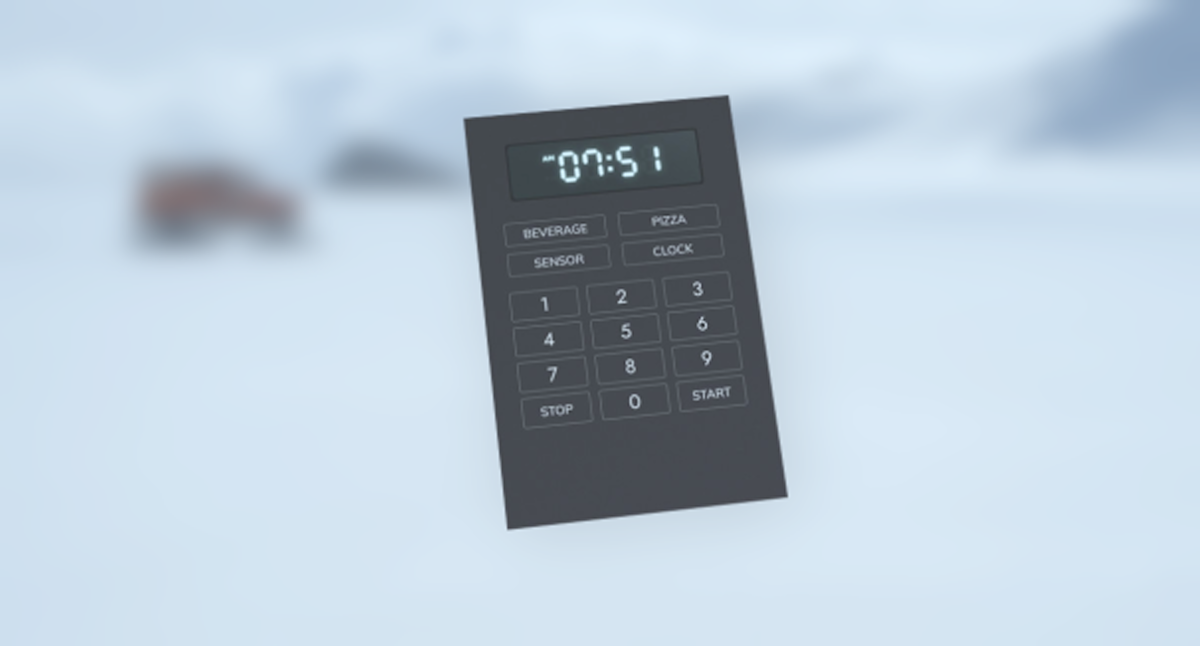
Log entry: 7:51
